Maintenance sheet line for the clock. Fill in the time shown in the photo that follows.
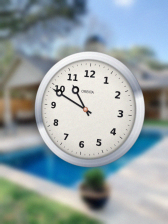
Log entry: 10:49
